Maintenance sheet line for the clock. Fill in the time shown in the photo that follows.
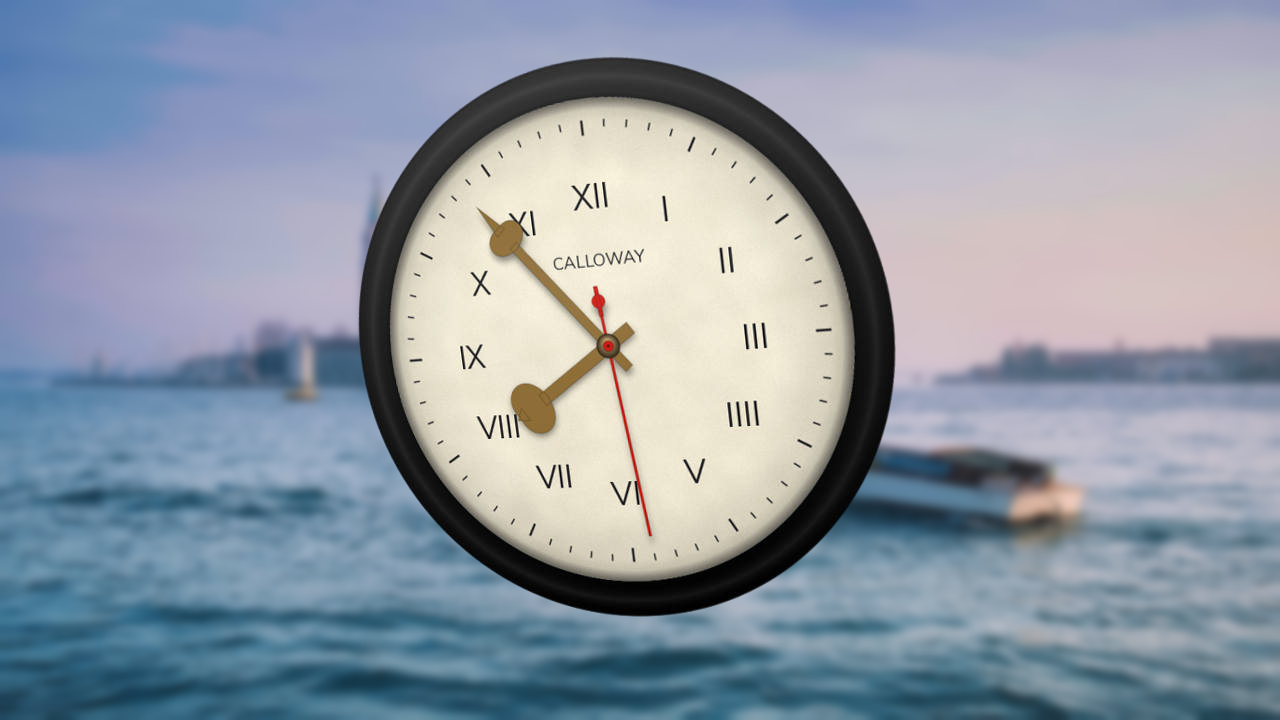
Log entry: 7:53:29
